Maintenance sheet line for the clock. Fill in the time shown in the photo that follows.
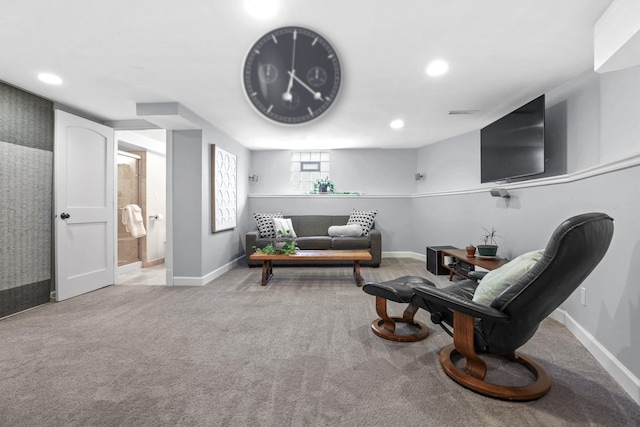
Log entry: 6:21
